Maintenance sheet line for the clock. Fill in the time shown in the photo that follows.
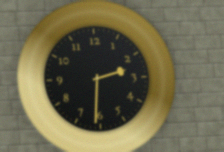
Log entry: 2:31
